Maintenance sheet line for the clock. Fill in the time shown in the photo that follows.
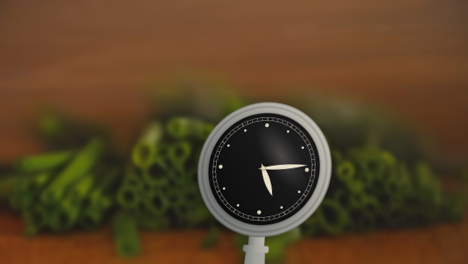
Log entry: 5:14
